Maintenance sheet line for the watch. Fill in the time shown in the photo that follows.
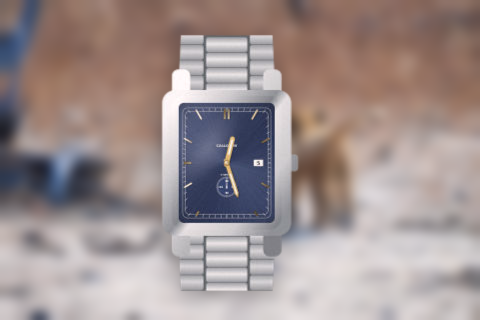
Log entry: 12:27
